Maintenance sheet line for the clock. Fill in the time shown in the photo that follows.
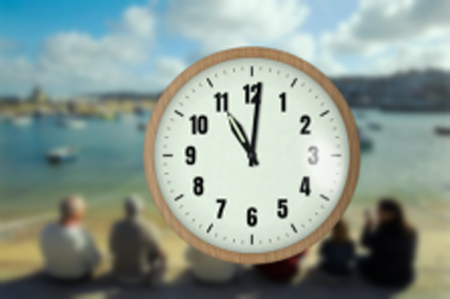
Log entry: 11:01
